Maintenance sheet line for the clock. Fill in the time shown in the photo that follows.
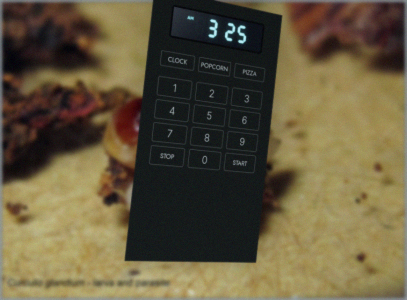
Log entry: 3:25
